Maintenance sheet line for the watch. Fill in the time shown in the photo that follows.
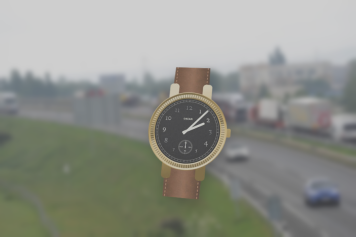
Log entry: 2:07
